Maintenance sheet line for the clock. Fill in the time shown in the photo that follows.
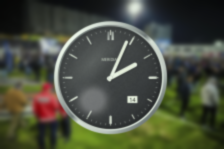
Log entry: 2:04
